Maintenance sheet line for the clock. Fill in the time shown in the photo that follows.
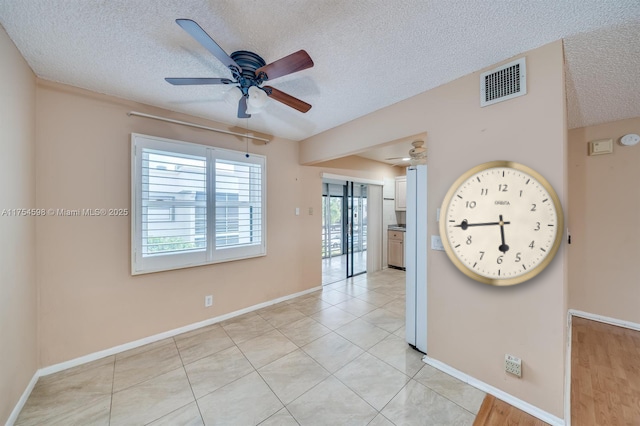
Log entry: 5:44
